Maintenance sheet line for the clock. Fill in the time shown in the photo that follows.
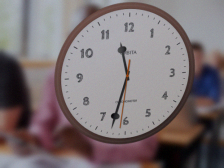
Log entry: 11:32:31
